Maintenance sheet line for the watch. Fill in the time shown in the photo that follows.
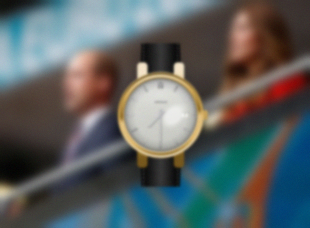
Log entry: 7:30
